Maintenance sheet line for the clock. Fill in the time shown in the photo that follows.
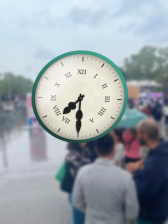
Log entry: 7:30
